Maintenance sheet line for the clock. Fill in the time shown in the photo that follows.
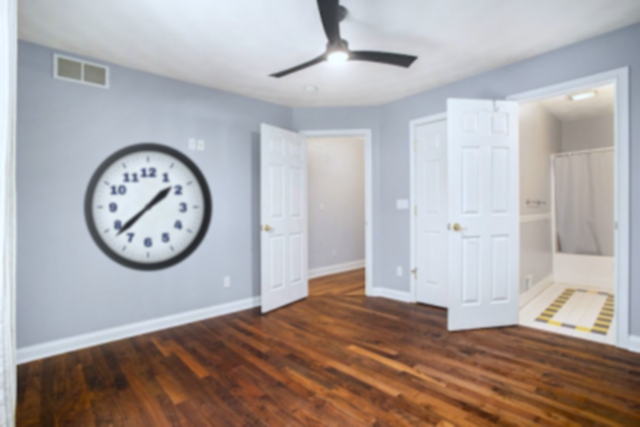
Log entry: 1:38
